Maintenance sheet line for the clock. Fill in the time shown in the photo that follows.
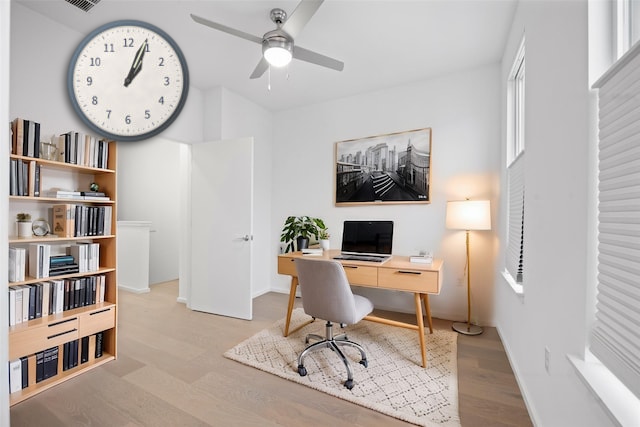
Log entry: 1:04
